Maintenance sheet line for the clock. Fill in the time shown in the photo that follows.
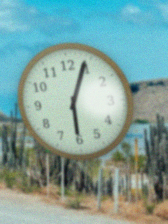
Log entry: 6:04
